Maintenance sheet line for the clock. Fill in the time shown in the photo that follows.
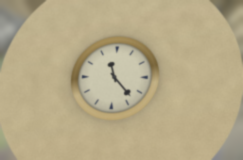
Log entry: 11:23
